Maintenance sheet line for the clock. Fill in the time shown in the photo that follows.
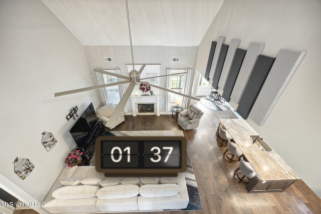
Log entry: 1:37
